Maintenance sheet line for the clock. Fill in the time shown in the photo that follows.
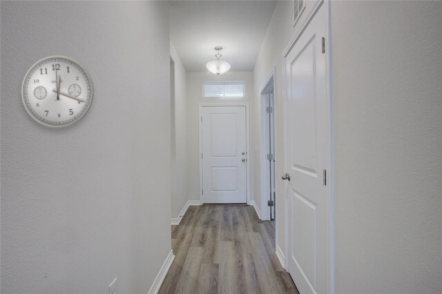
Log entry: 12:19
